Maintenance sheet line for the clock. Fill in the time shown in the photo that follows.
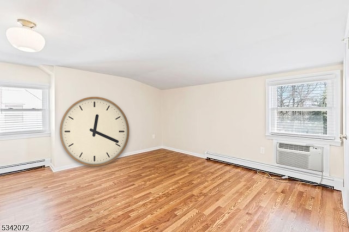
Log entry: 12:19
